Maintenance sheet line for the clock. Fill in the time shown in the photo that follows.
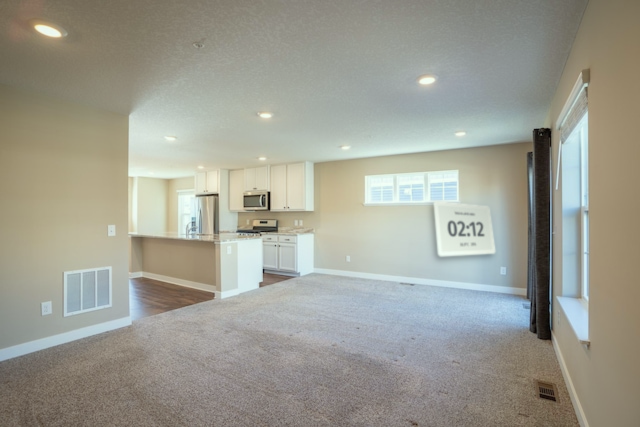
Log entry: 2:12
